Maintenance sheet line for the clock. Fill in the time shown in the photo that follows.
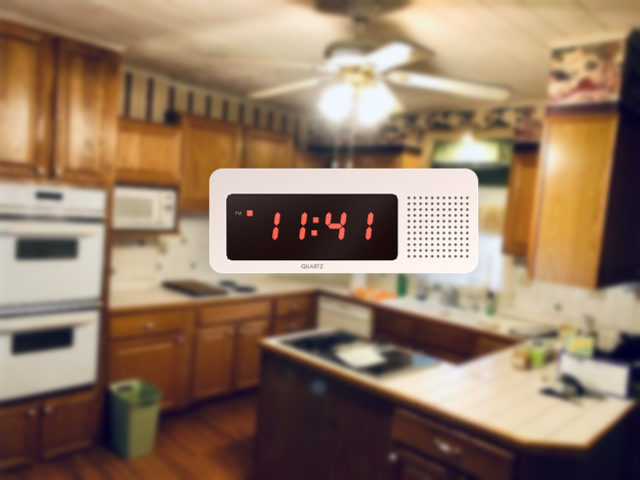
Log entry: 11:41
